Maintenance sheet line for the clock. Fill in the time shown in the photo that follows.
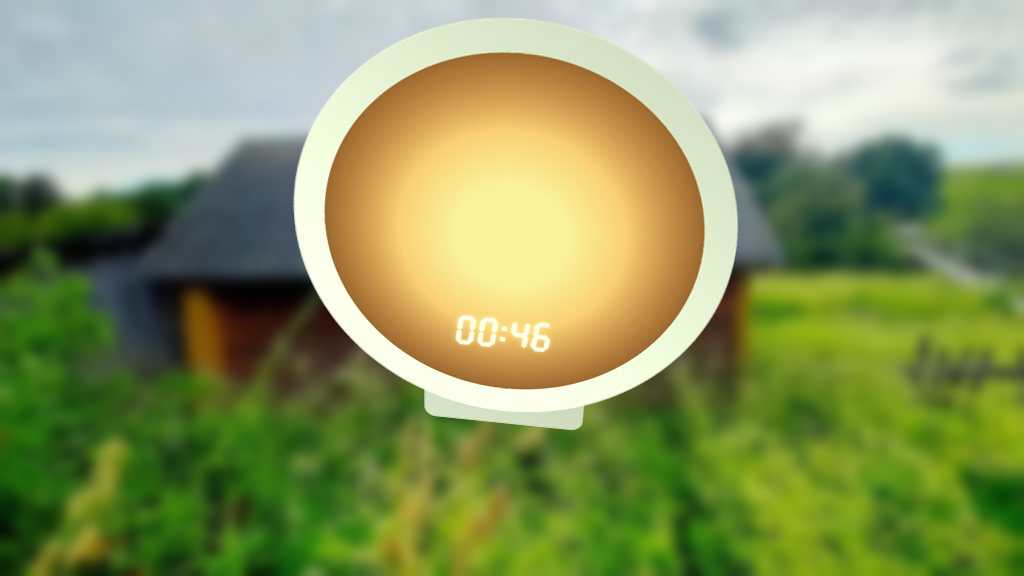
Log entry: 0:46
